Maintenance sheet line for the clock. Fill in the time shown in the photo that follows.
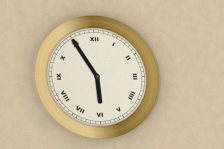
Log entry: 5:55
